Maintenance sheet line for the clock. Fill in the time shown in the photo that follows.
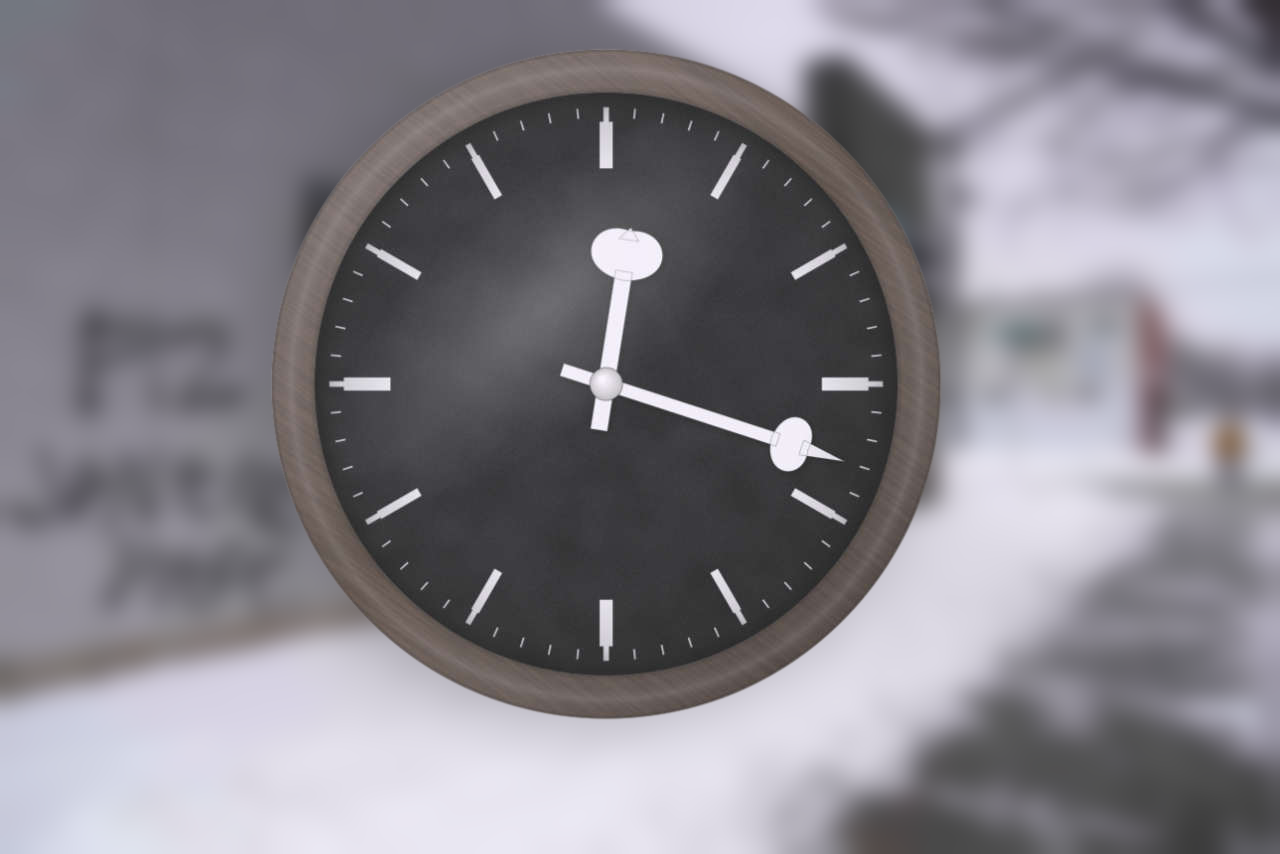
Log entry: 12:18
